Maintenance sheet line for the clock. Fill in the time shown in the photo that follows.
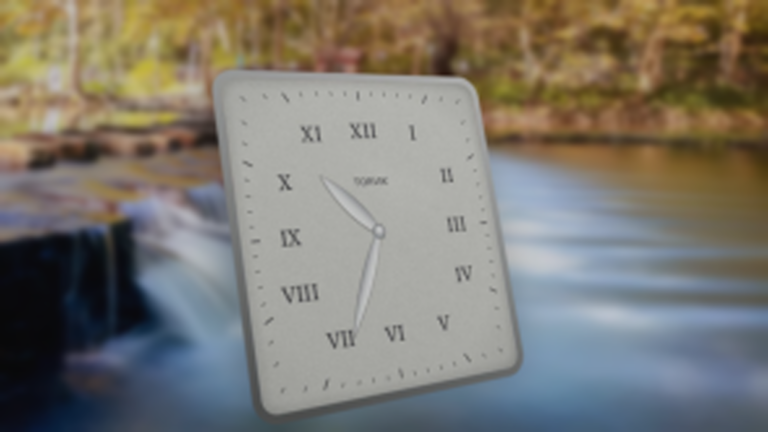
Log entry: 10:34
